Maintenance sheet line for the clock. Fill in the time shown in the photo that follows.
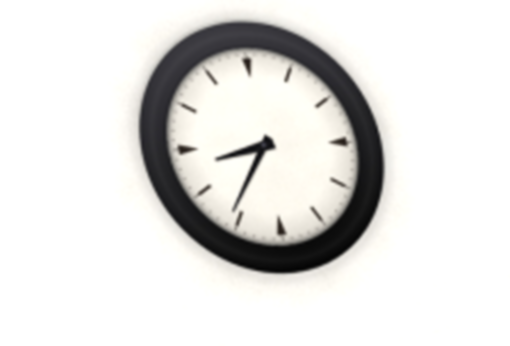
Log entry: 8:36
